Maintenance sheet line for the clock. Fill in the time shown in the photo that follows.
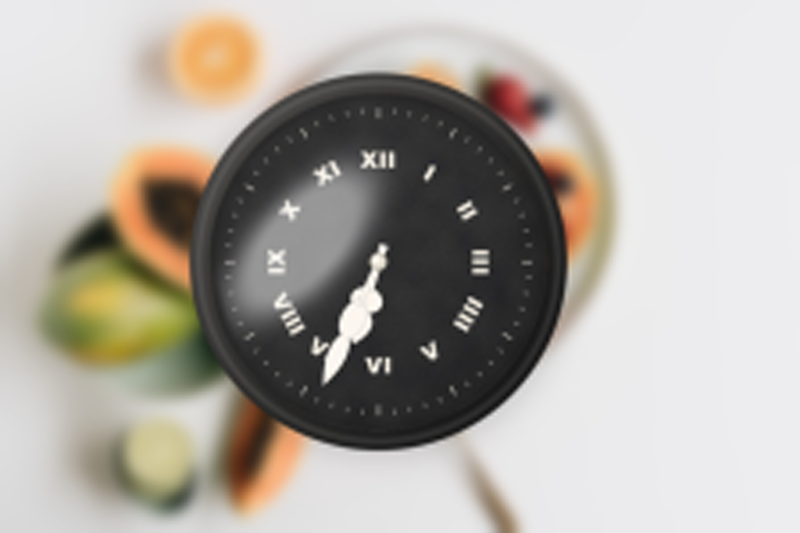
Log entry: 6:34
